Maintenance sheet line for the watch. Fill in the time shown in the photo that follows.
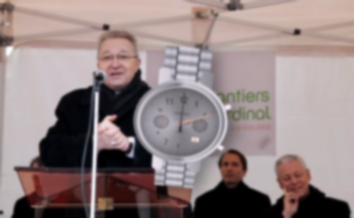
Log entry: 2:11
